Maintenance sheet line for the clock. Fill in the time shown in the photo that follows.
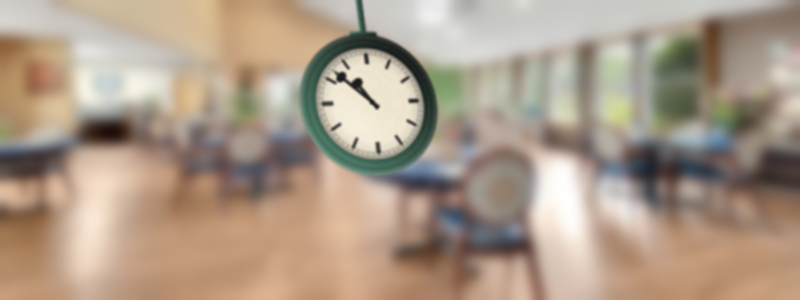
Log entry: 10:52
